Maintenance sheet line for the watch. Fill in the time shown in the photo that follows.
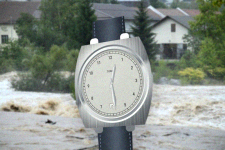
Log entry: 12:29
